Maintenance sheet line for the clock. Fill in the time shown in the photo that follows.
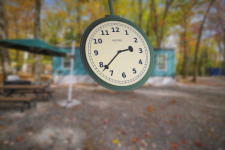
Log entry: 2:38
